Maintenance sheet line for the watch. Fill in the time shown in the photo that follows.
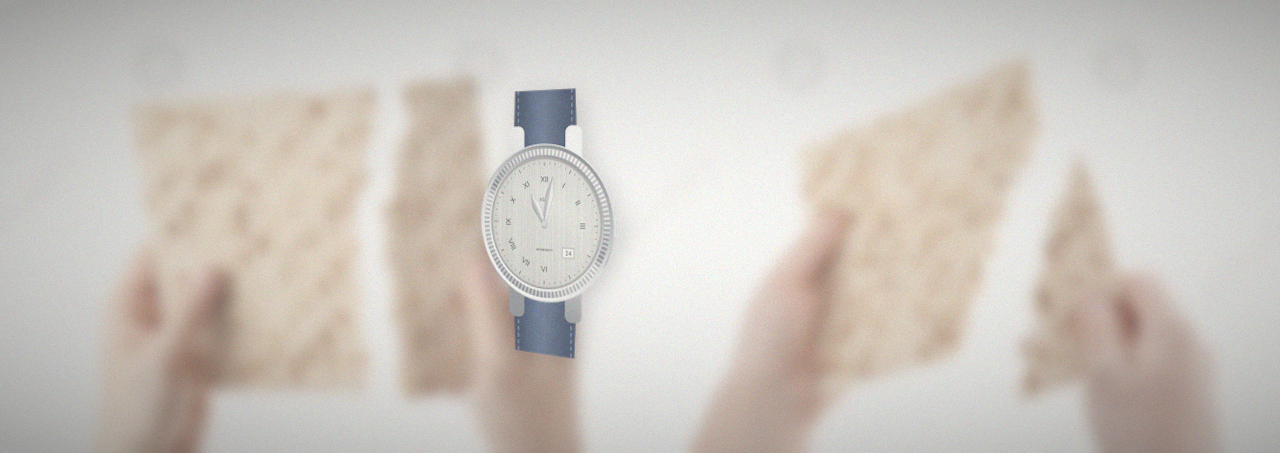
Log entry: 11:02
